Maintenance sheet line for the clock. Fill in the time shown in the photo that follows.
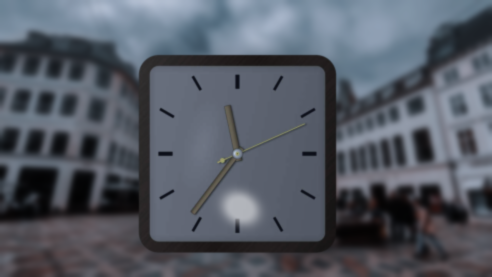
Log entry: 11:36:11
